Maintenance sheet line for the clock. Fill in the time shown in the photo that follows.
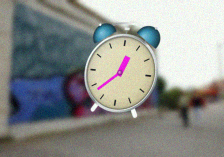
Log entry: 12:38
